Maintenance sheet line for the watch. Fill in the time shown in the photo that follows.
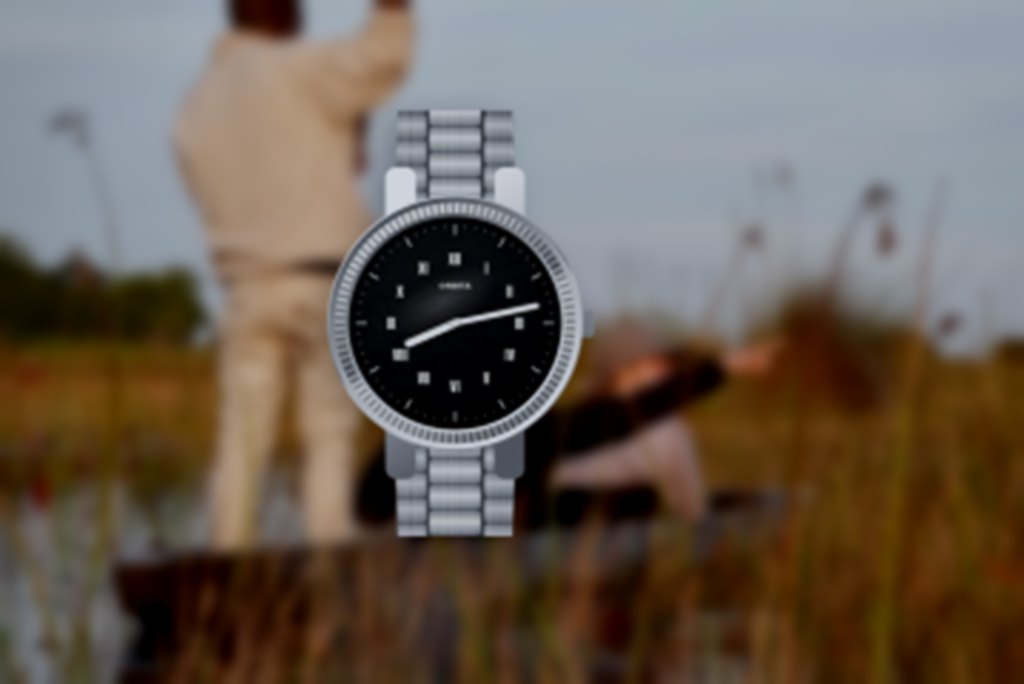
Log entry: 8:13
